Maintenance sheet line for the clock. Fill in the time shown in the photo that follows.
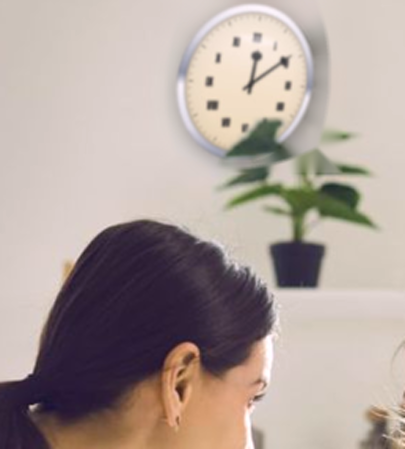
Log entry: 12:09
